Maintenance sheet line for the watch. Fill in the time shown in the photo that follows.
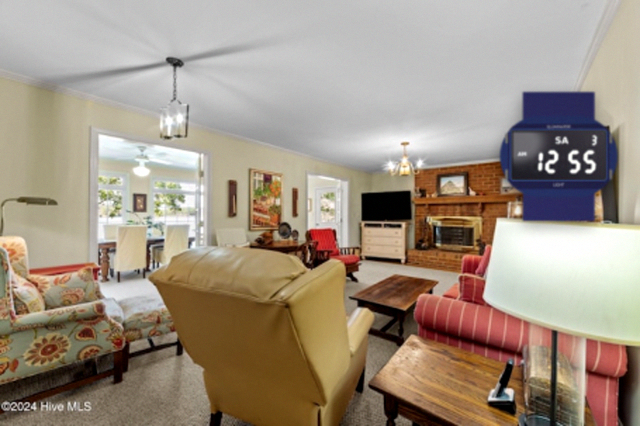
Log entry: 12:55
